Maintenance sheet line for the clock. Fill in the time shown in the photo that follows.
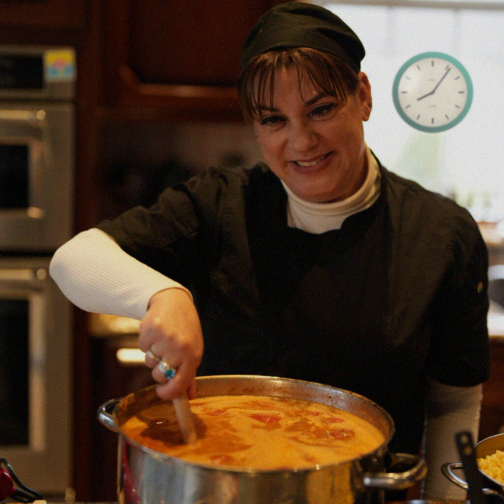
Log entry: 8:06
